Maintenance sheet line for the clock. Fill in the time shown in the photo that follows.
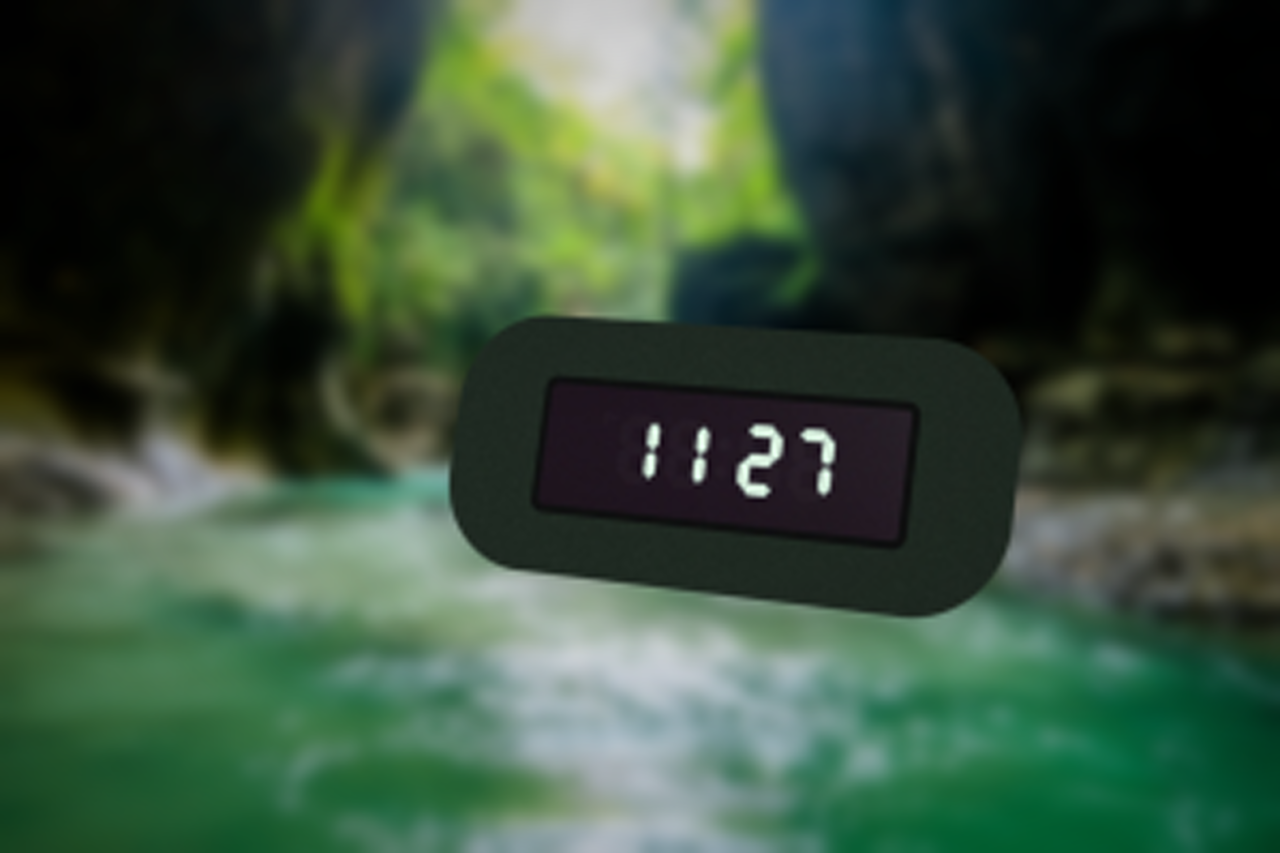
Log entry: 11:27
